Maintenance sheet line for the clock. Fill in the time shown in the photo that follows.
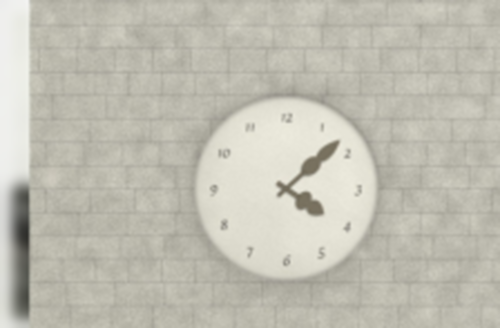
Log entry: 4:08
